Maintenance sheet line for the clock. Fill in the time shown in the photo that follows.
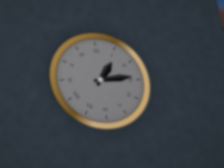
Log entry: 1:14
